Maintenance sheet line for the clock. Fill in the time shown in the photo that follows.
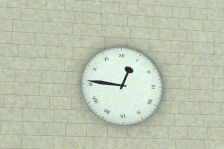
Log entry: 12:46
